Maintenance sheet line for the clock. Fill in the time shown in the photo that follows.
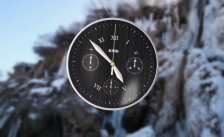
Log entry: 4:52
